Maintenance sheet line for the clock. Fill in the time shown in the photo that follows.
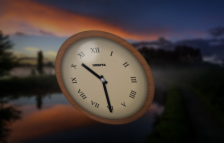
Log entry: 10:30
